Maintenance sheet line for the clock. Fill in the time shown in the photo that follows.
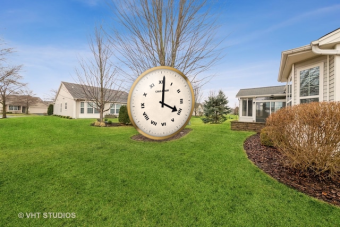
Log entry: 4:01
